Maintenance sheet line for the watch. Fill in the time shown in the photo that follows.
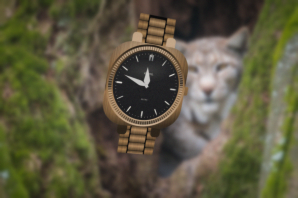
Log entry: 11:48
